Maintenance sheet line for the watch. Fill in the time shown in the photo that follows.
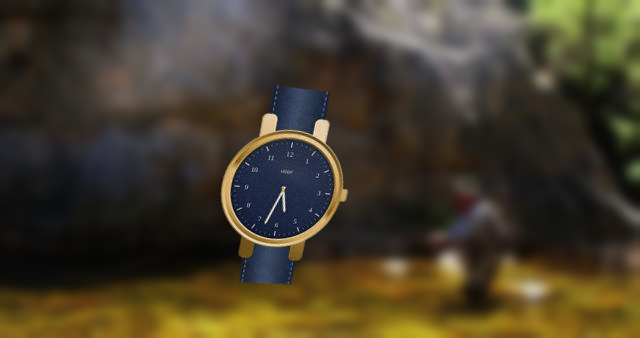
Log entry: 5:33
